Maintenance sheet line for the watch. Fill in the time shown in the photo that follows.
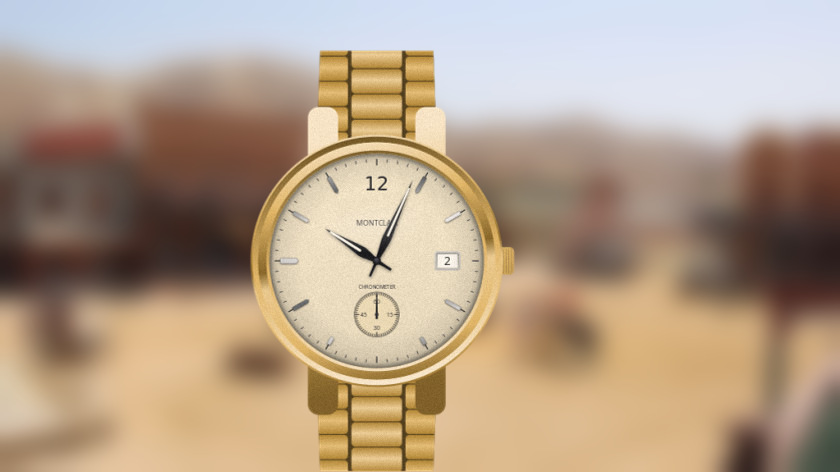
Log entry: 10:04
